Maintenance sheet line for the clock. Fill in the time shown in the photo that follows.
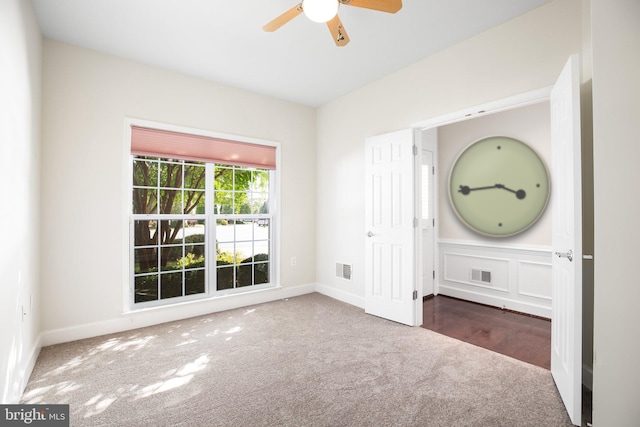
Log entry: 3:44
